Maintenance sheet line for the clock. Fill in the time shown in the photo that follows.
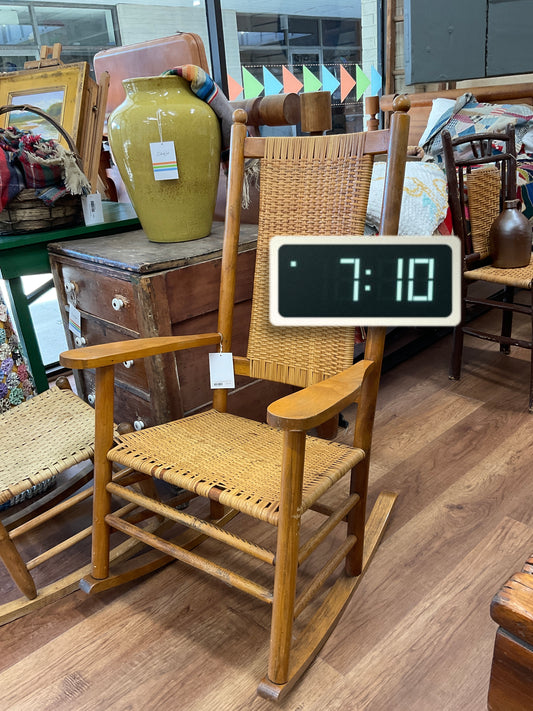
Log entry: 7:10
